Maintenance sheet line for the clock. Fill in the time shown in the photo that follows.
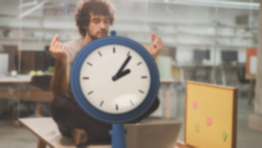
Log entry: 2:06
